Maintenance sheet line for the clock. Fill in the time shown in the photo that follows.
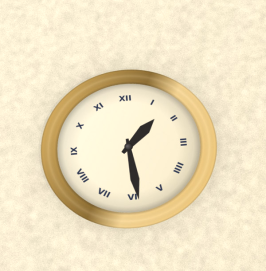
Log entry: 1:29
